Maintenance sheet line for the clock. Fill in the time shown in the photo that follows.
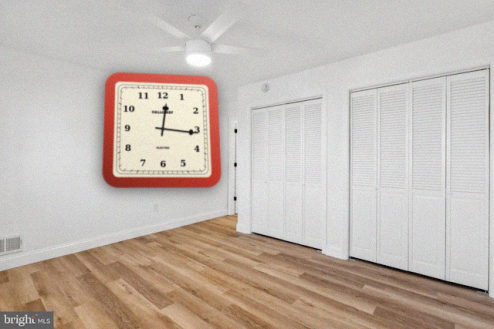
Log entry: 12:16
